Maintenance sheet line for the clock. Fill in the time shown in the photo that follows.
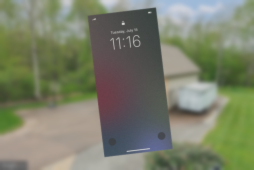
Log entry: 11:16
